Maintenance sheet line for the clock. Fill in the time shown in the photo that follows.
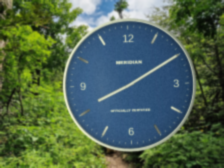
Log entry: 8:10
